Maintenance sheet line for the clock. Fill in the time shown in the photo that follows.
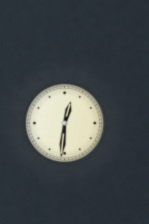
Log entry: 12:31
